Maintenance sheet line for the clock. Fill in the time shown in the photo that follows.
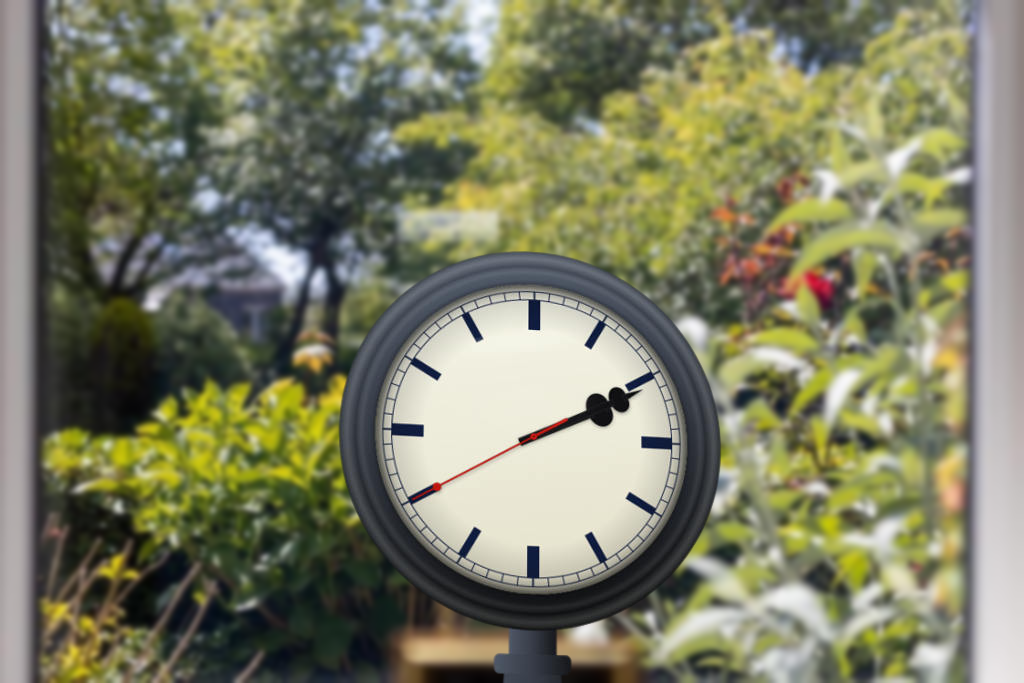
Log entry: 2:10:40
